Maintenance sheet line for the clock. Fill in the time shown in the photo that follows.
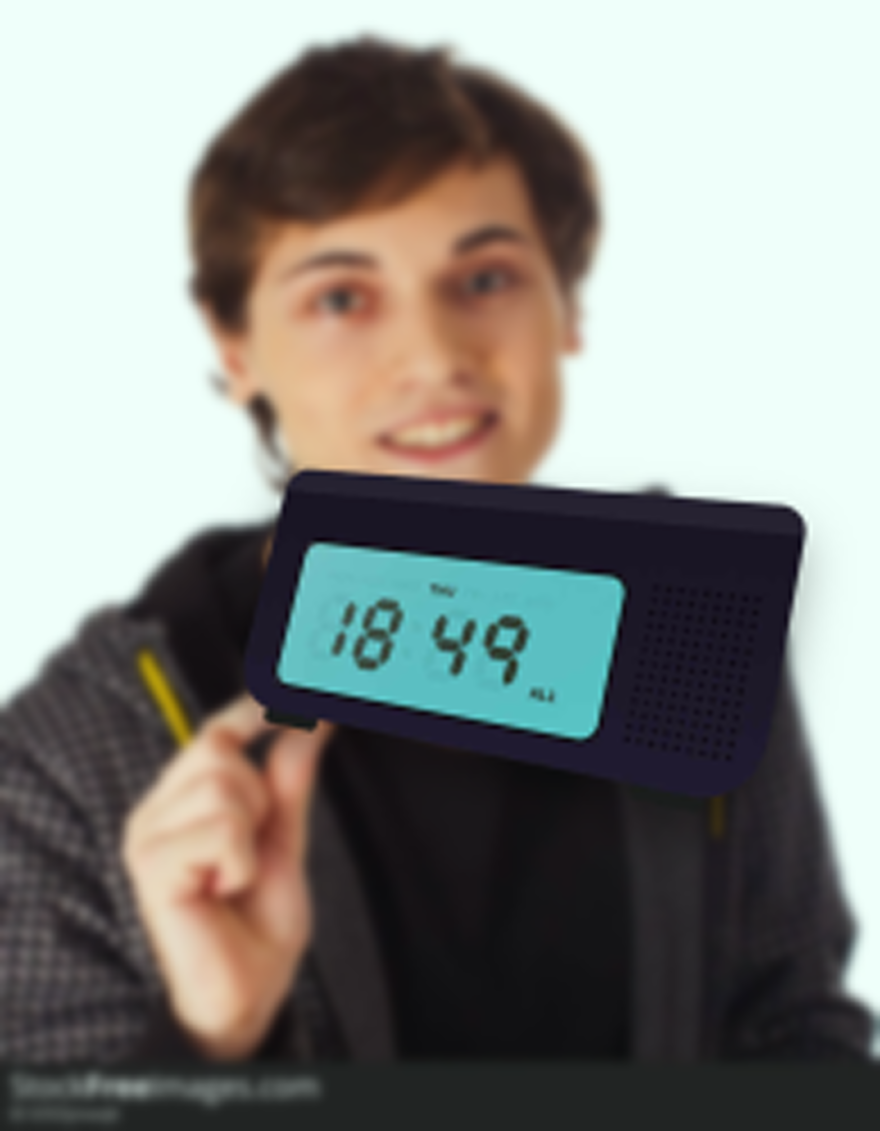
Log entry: 18:49
